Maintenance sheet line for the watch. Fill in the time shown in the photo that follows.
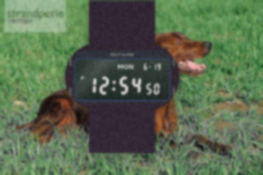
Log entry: 12:54:50
